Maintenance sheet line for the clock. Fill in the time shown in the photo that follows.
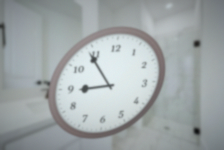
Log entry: 8:54
